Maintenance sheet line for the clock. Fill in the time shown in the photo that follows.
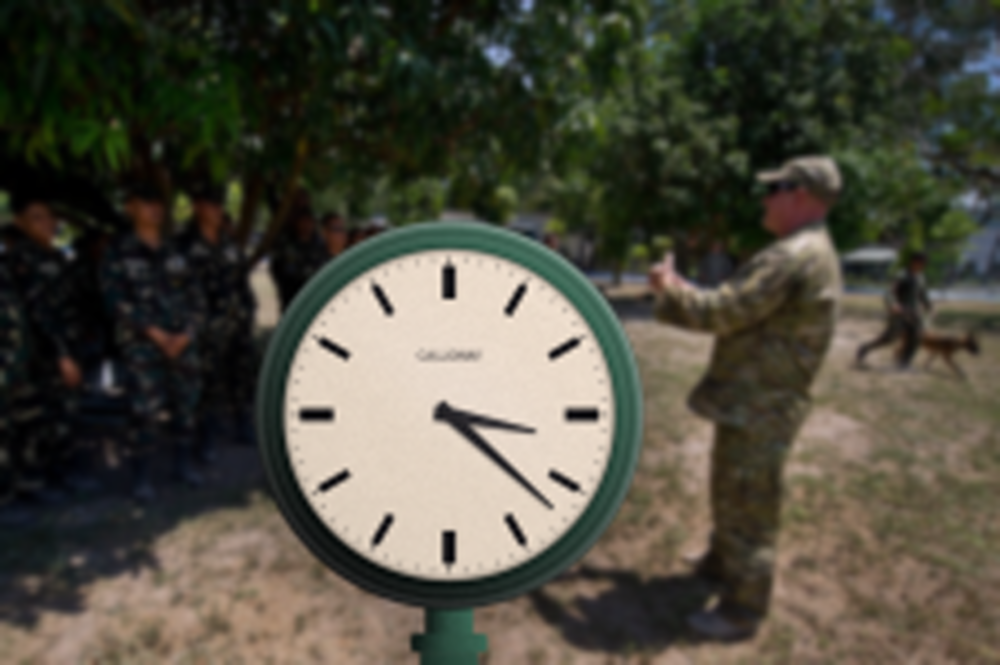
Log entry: 3:22
